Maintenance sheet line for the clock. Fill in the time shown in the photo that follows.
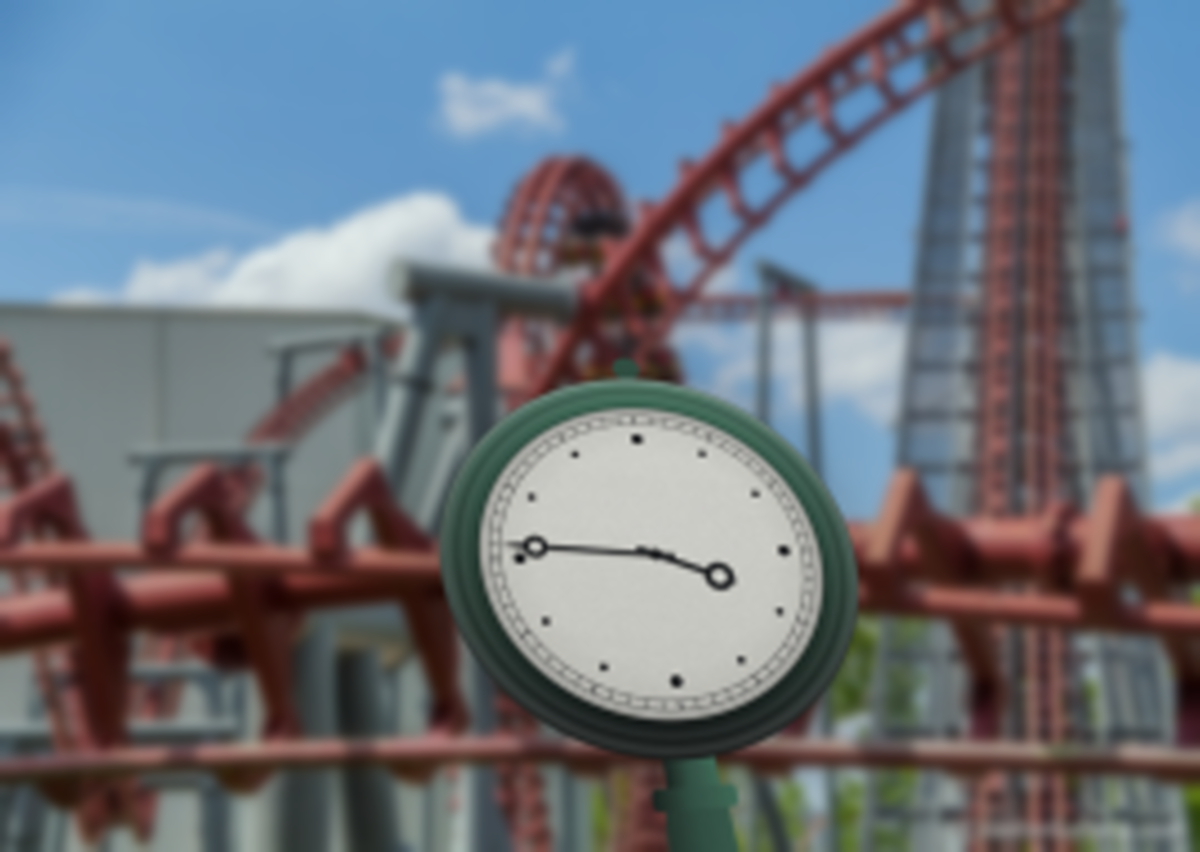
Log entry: 3:46
